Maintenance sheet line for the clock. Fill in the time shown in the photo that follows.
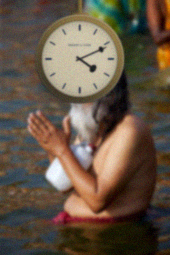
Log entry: 4:11
